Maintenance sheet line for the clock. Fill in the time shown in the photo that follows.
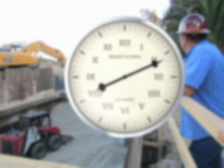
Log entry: 8:11
